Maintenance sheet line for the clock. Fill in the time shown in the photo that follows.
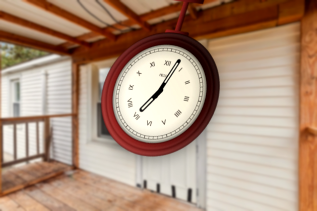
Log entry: 7:03
